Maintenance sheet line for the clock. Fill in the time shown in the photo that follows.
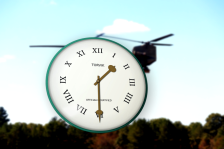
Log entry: 1:30
